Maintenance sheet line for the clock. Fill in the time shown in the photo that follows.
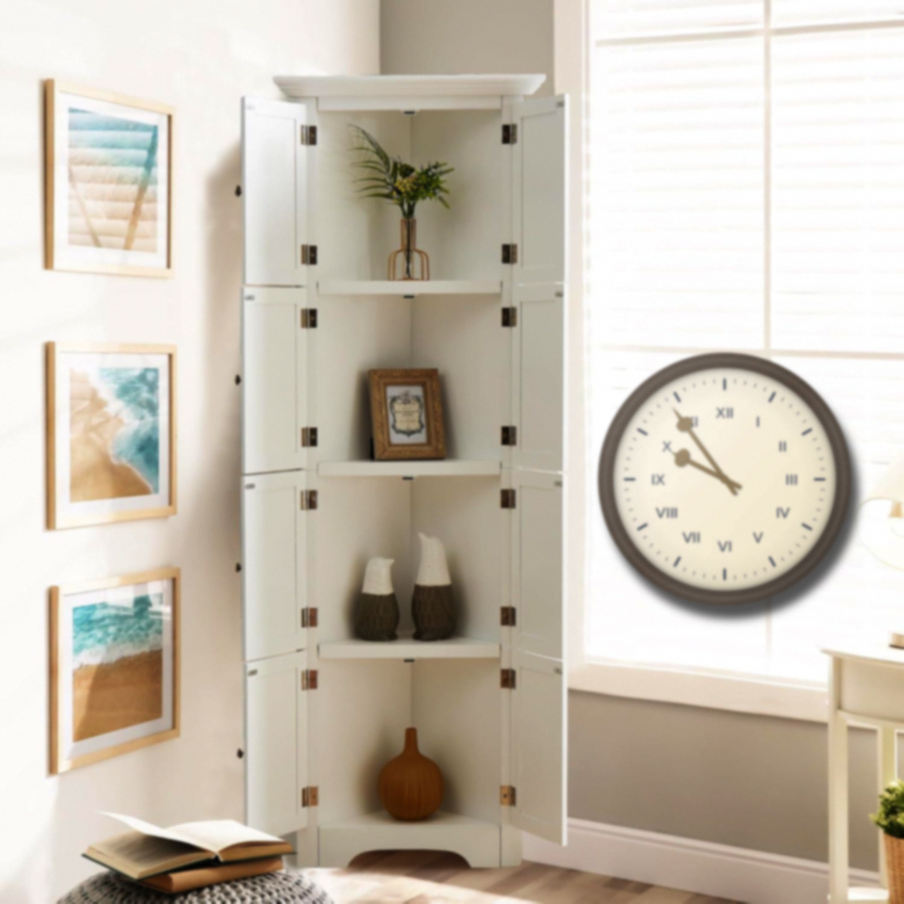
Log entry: 9:54
